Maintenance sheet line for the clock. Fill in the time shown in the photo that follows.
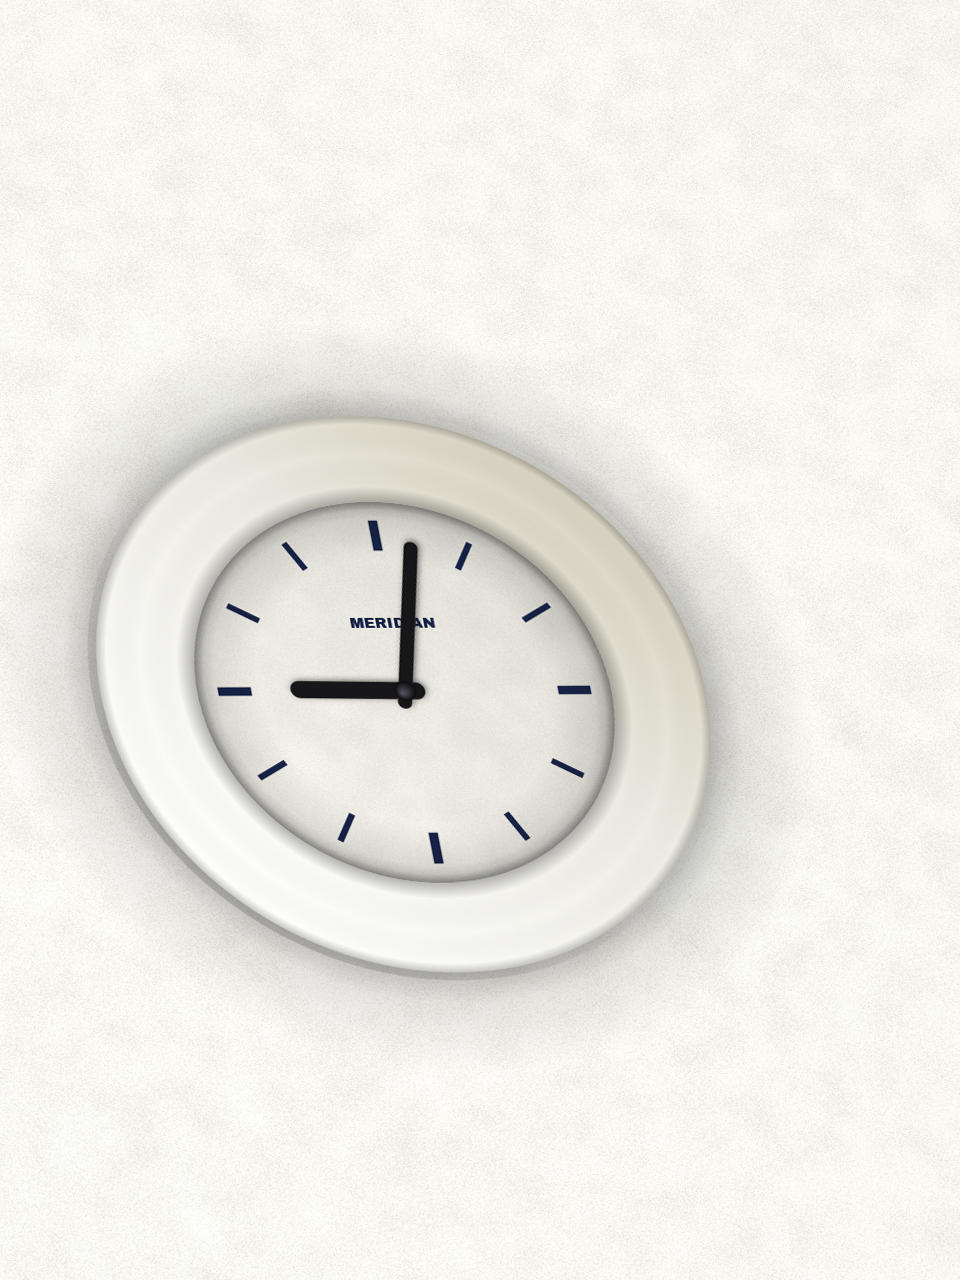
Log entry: 9:02
